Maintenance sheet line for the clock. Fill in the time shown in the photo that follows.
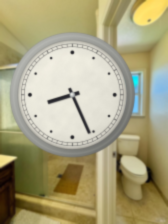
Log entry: 8:26
